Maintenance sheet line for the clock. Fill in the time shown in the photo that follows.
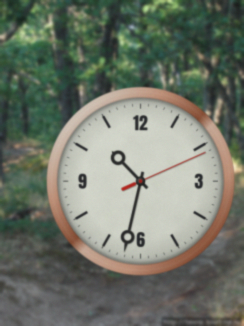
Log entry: 10:32:11
